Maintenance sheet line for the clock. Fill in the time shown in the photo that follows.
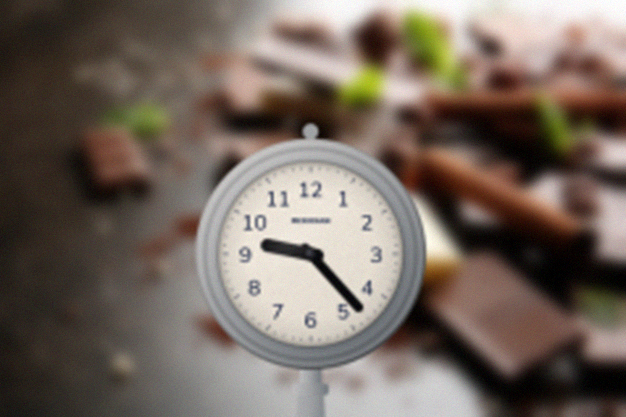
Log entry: 9:23
